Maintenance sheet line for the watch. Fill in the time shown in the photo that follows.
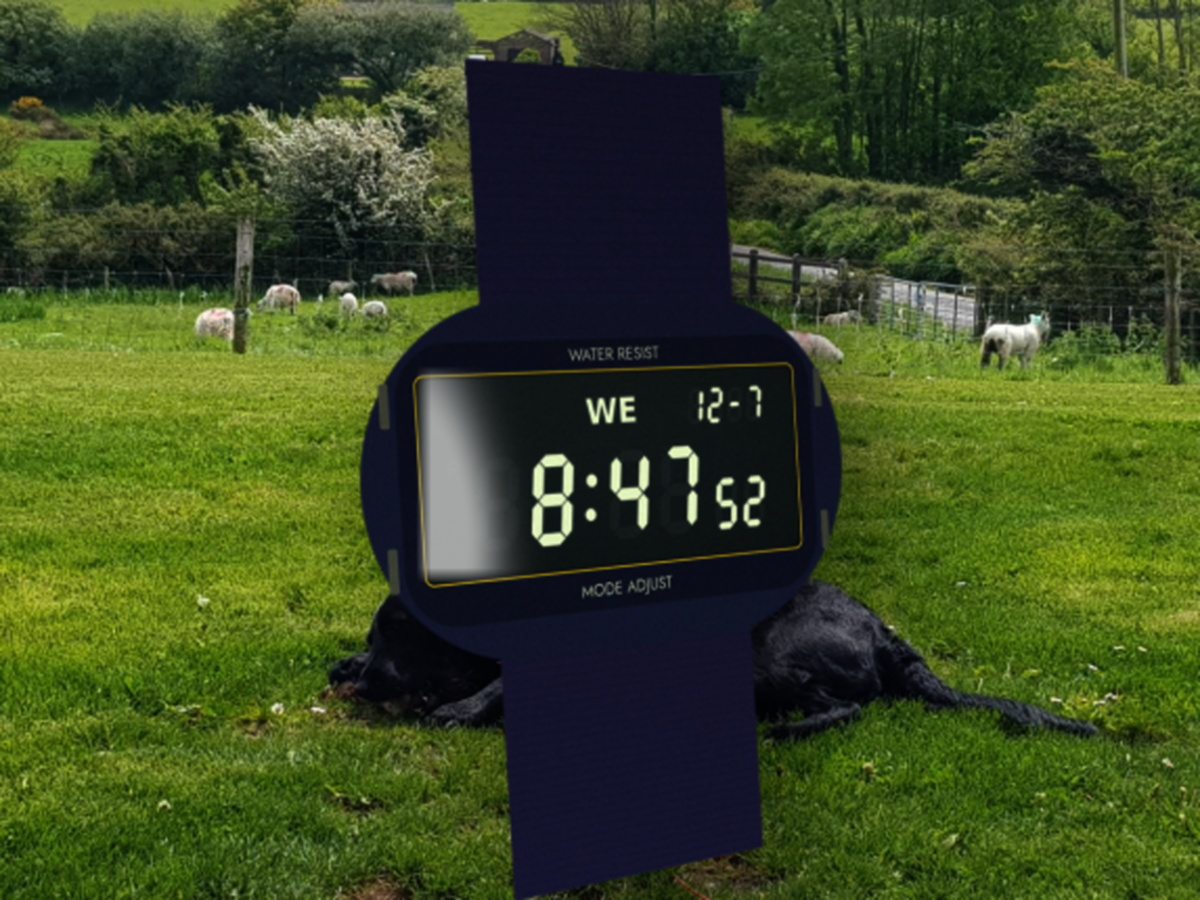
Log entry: 8:47:52
